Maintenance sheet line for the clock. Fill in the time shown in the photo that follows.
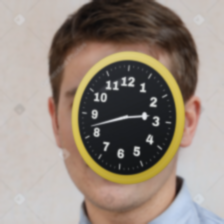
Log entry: 2:42
